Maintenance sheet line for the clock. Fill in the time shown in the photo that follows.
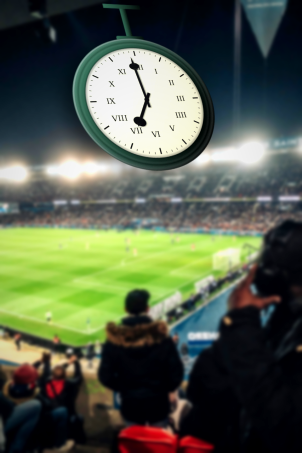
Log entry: 6:59
